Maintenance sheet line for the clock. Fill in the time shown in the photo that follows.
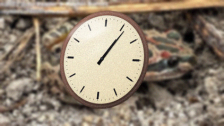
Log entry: 1:06
